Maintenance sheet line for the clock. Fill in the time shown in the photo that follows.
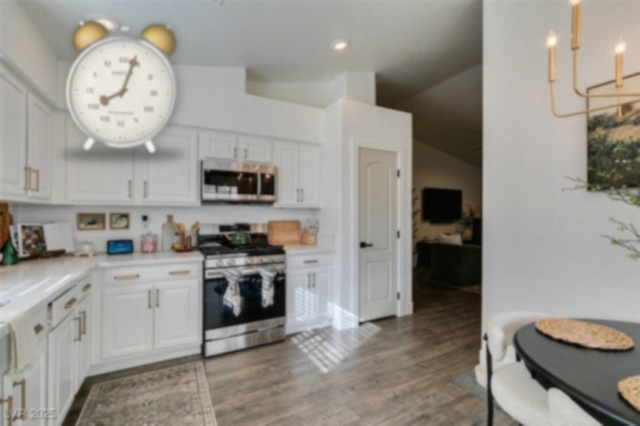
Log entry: 8:03
